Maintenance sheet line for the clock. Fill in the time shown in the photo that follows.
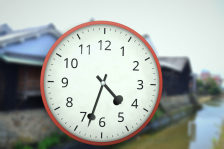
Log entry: 4:33
